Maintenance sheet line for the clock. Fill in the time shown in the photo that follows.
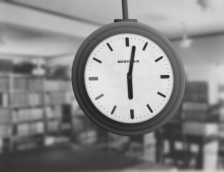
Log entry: 6:02
